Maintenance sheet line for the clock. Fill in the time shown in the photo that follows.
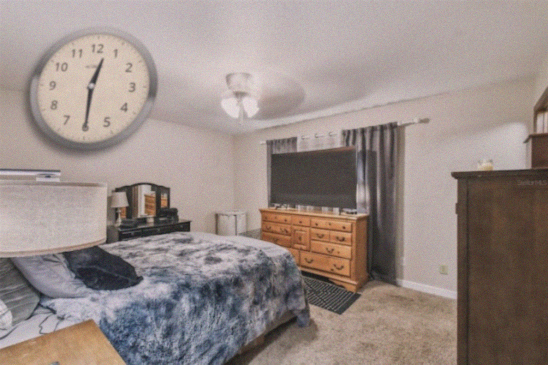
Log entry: 12:30
